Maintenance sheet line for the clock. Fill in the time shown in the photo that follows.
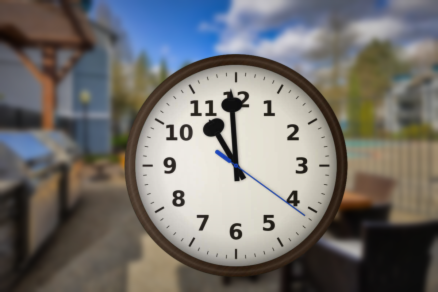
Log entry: 10:59:21
